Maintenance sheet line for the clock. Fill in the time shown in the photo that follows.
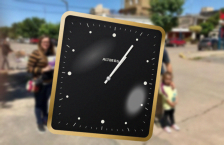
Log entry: 1:05
